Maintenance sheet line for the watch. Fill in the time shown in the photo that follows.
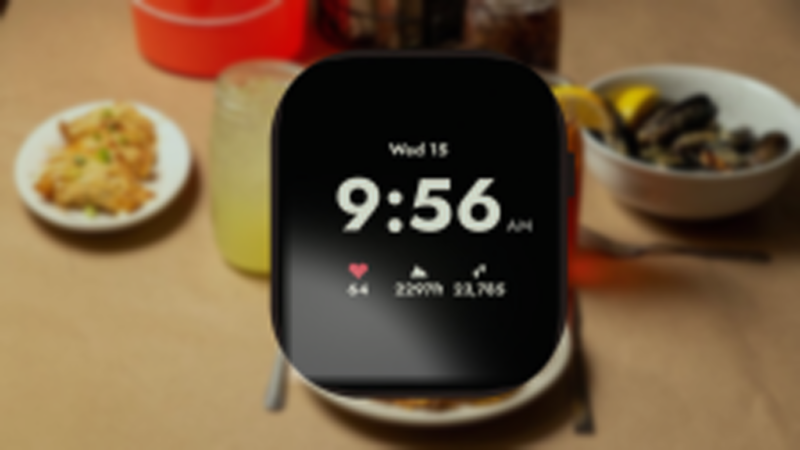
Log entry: 9:56
